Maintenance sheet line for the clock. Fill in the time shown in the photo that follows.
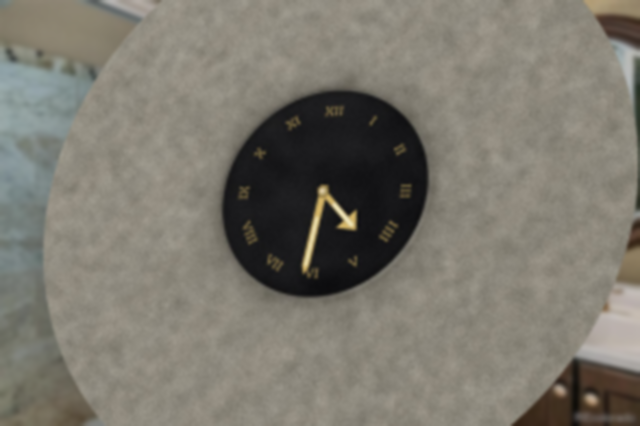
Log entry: 4:31
